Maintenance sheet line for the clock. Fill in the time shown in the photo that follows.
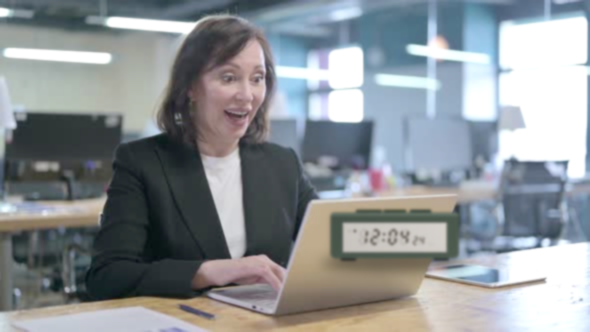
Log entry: 12:04
